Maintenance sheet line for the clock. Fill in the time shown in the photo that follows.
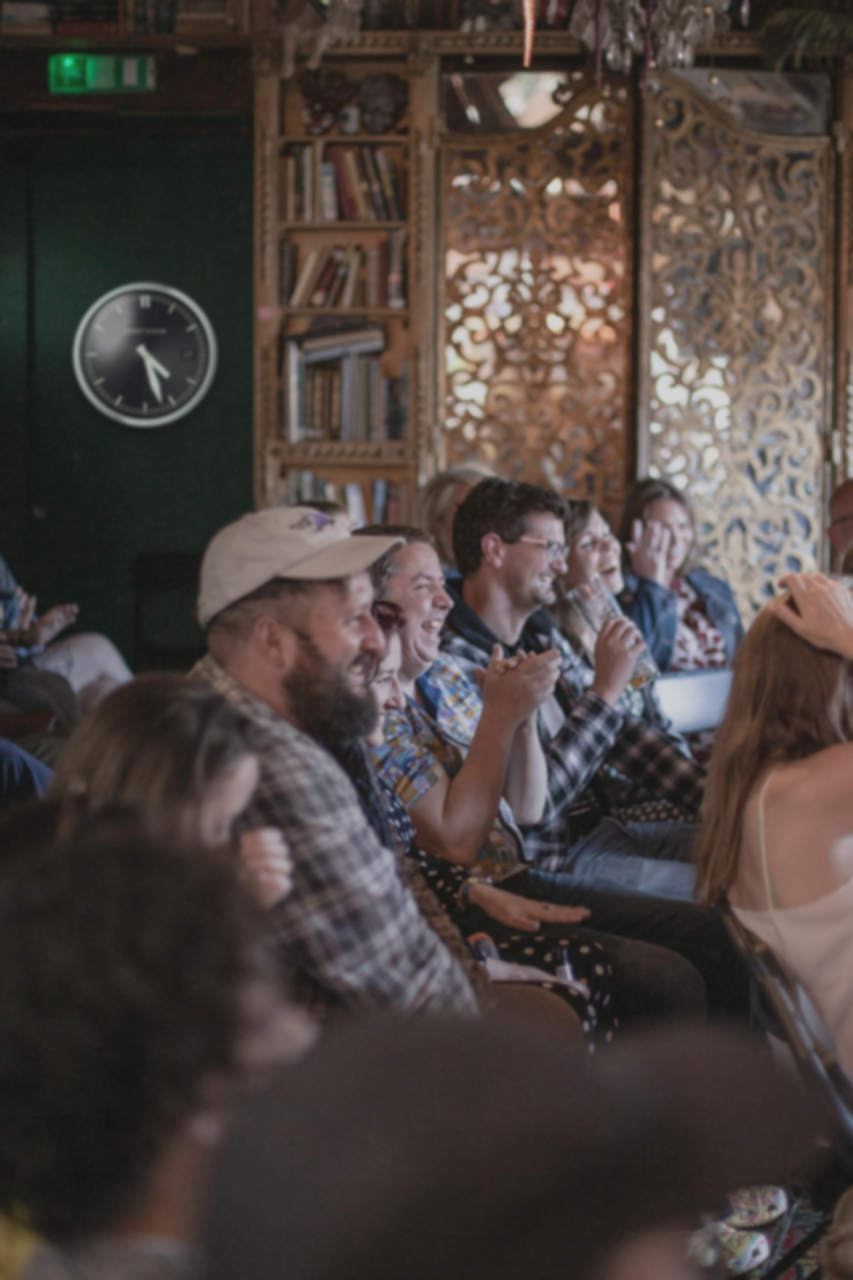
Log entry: 4:27
